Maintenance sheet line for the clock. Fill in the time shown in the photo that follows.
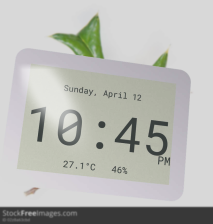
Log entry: 10:45
